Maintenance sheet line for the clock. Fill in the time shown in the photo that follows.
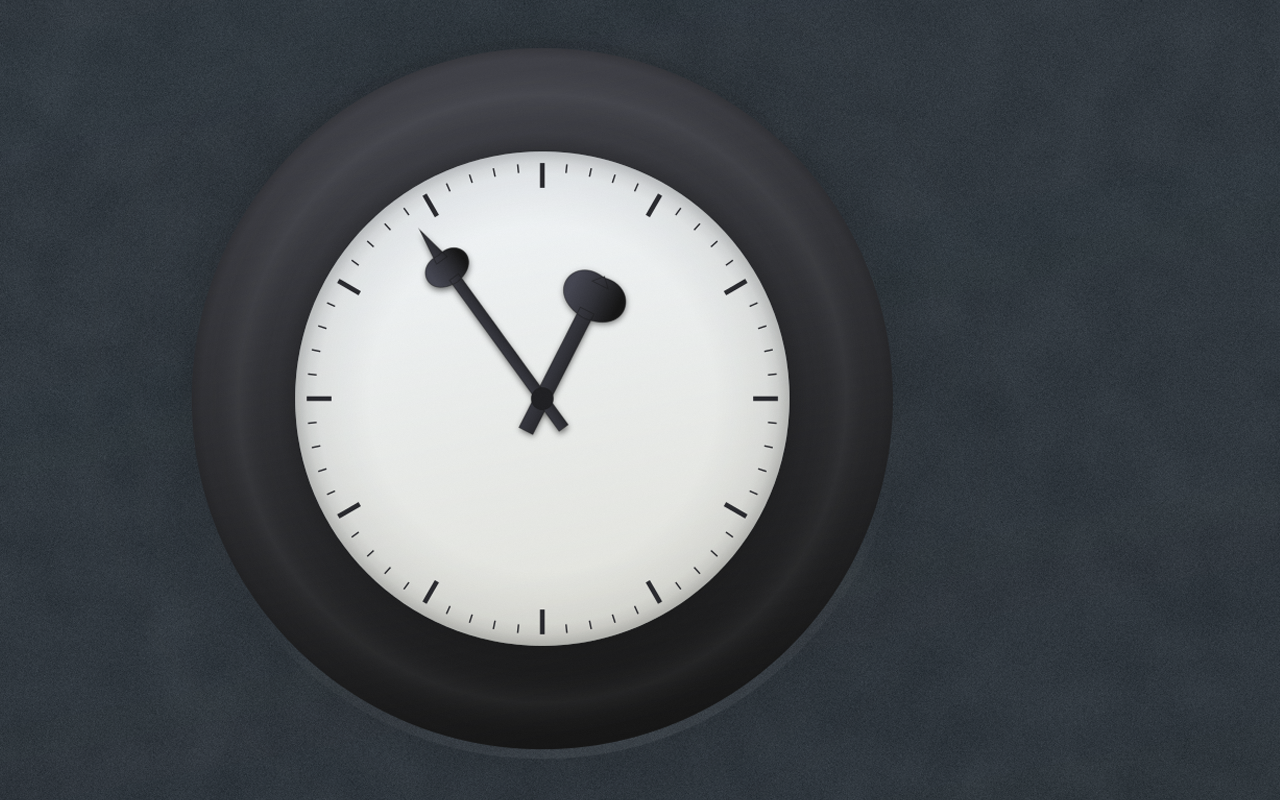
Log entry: 12:54
